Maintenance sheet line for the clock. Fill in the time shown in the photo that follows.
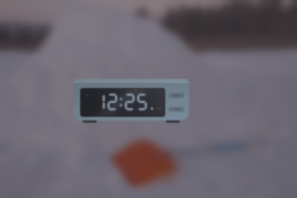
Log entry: 12:25
